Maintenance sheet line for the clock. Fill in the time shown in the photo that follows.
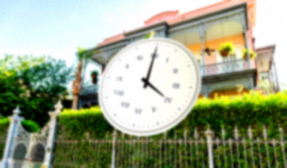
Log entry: 4:00
